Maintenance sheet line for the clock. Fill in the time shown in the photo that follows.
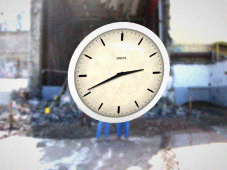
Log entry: 2:41
